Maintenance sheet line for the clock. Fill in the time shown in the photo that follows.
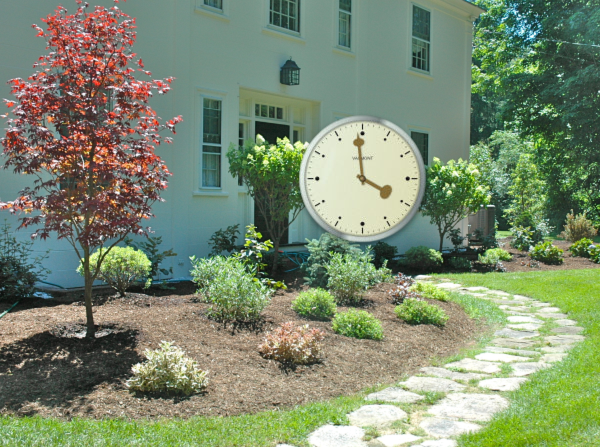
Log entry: 3:59
